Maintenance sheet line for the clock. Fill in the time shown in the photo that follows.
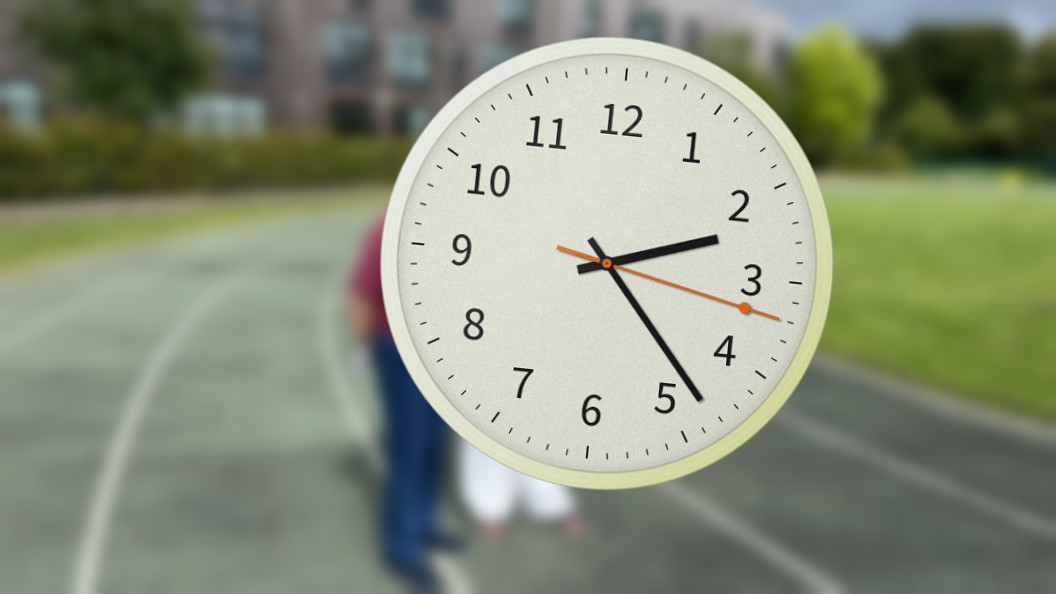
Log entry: 2:23:17
